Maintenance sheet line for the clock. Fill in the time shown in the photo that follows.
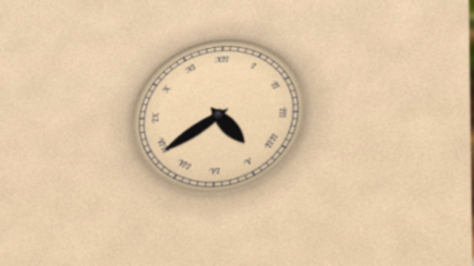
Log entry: 4:39
